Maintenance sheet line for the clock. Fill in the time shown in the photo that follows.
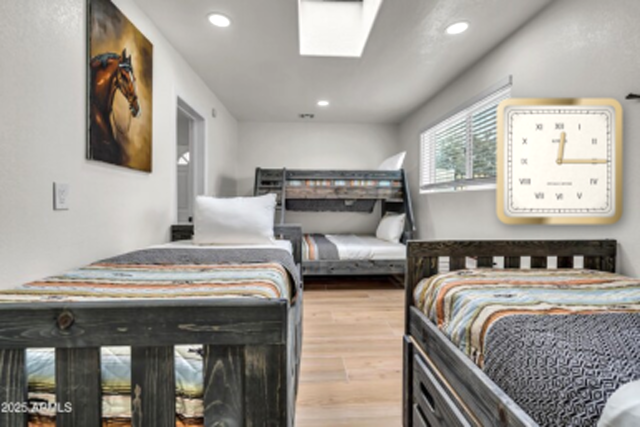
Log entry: 12:15
